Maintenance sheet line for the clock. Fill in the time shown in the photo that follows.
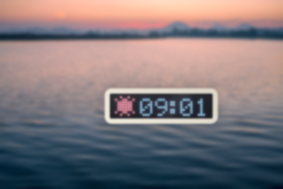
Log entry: 9:01
